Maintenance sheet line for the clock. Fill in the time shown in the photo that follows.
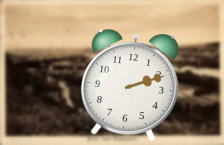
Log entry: 2:11
